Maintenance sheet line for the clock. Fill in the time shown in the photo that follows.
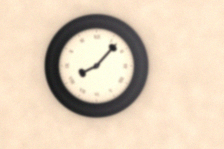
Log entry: 8:07
